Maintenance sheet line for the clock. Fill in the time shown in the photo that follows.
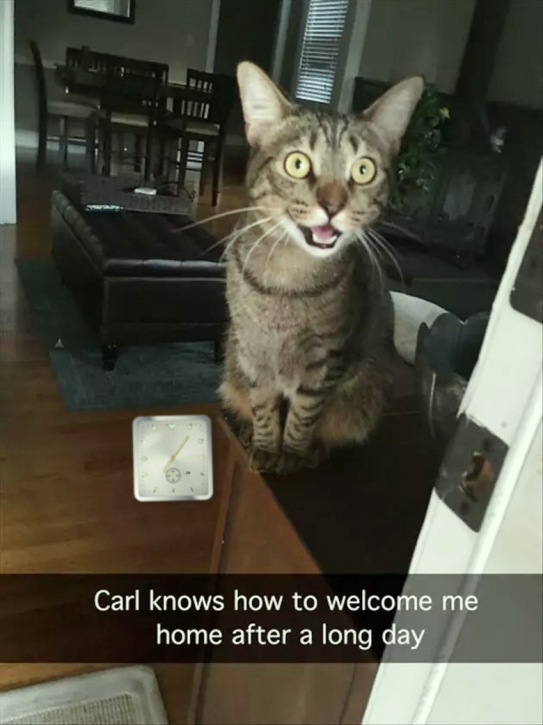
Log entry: 7:06
